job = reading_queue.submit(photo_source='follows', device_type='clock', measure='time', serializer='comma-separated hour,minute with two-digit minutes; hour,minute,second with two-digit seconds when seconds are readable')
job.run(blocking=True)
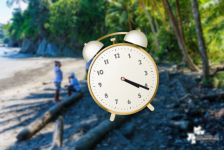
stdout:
4,21
